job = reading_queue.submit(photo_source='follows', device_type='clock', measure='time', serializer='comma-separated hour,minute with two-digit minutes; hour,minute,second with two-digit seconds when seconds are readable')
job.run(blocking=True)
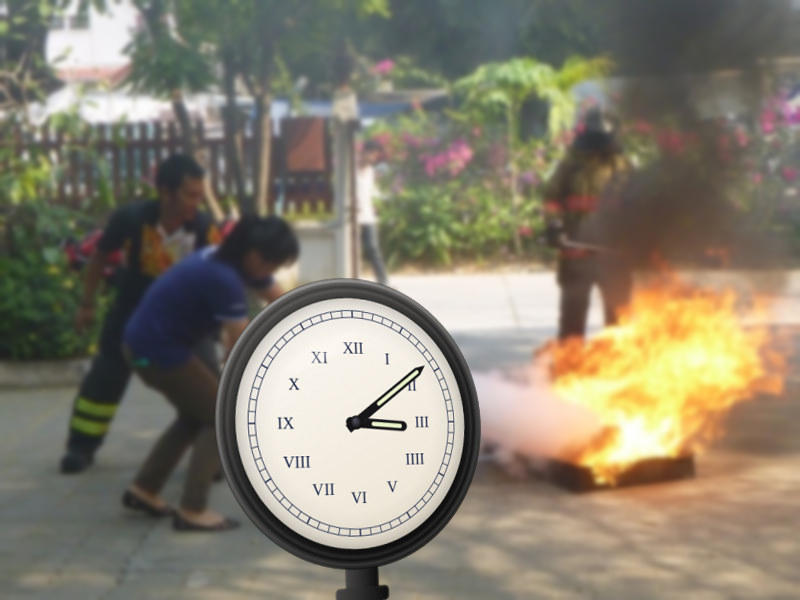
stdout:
3,09
